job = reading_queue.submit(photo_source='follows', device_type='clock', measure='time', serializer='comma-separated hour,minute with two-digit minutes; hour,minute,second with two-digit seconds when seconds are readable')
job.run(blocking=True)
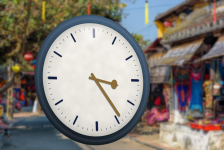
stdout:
3,24
